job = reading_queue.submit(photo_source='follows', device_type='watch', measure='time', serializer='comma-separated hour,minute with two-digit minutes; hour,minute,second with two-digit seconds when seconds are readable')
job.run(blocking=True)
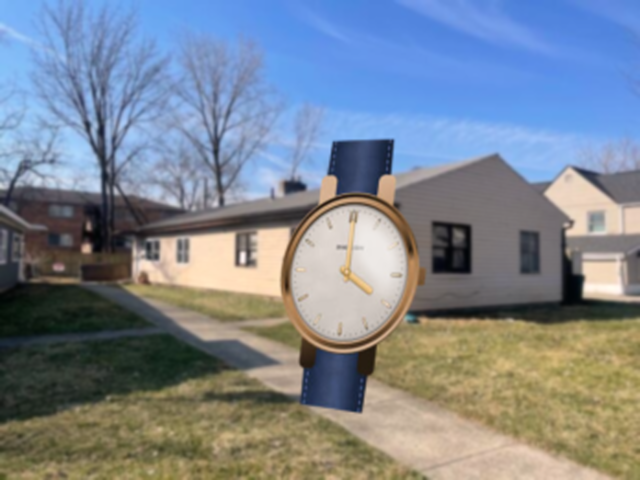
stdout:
4,00
